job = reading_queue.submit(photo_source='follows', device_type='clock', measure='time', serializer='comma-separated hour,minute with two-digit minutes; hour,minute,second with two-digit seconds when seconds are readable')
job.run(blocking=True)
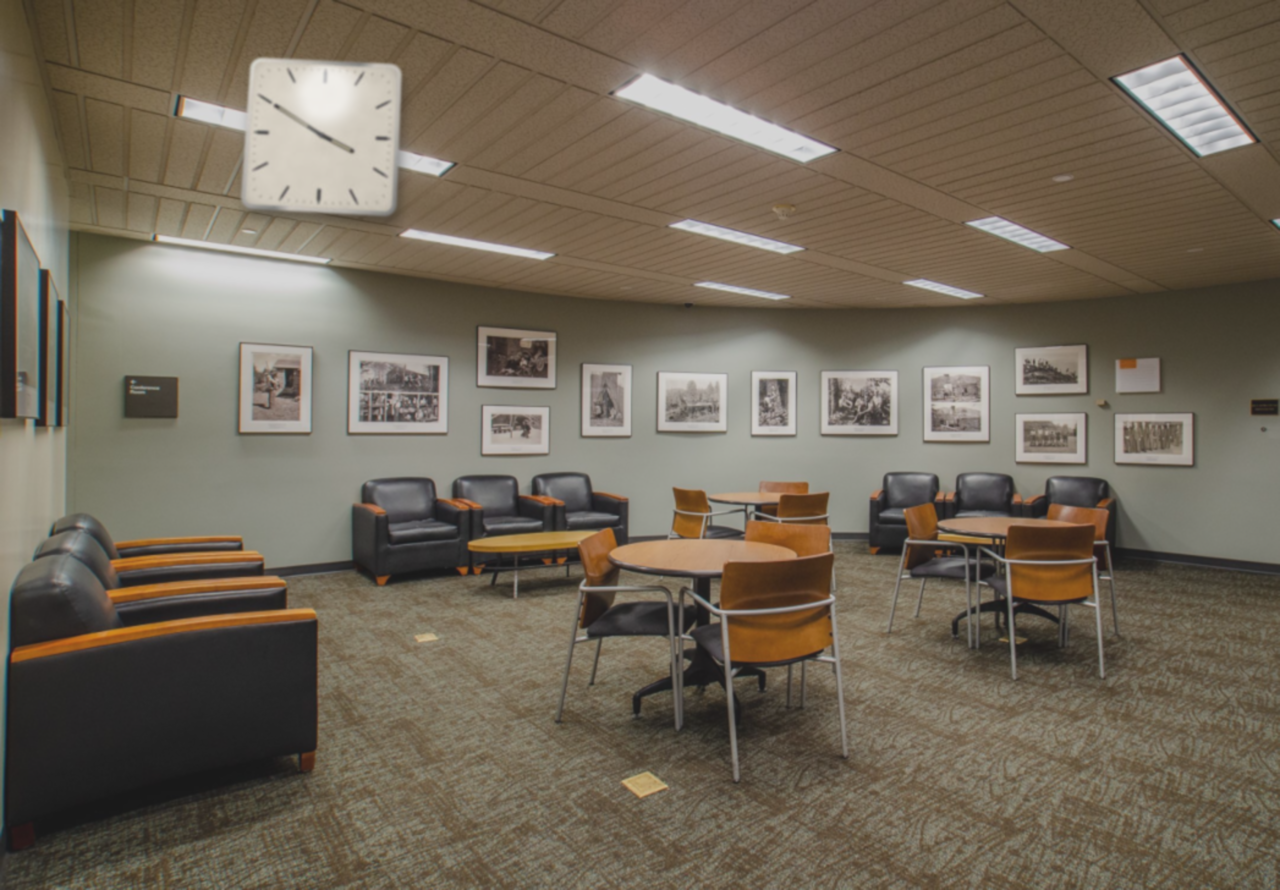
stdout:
3,50
